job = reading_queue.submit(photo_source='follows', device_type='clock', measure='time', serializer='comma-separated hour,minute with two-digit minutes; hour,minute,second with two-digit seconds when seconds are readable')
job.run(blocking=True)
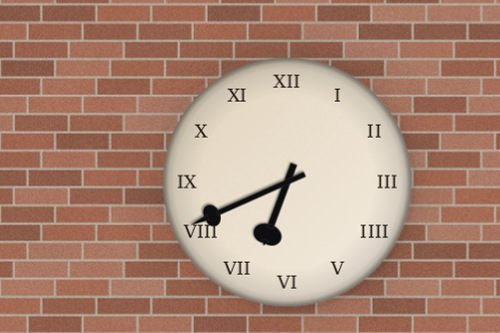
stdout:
6,41
